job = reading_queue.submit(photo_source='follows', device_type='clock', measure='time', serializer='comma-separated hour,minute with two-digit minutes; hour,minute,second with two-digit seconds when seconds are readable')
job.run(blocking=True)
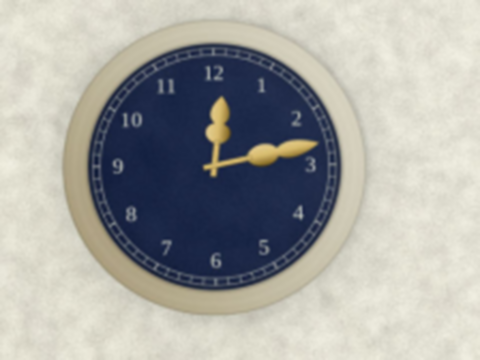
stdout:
12,13
